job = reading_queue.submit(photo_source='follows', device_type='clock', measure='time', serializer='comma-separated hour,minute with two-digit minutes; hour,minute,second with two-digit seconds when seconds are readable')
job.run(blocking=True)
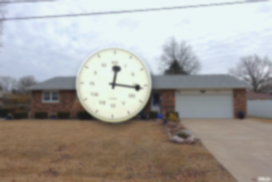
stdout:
12,16
